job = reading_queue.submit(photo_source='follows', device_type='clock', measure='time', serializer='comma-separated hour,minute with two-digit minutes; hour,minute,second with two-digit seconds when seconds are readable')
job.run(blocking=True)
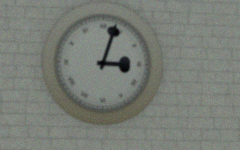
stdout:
3,03
